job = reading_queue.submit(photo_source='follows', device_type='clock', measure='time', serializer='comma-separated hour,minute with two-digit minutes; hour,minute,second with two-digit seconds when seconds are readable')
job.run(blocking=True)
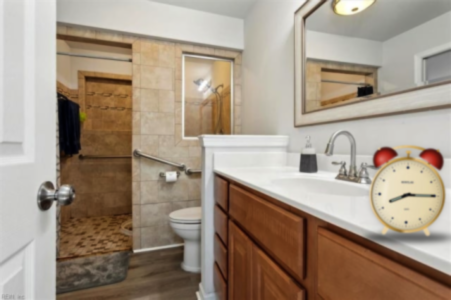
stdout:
8,15
